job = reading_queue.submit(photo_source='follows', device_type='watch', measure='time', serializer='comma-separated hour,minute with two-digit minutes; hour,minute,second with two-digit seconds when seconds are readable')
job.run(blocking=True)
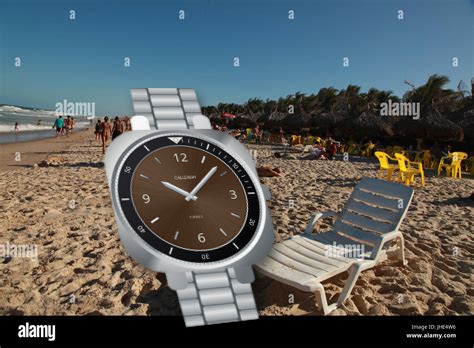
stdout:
10,08
